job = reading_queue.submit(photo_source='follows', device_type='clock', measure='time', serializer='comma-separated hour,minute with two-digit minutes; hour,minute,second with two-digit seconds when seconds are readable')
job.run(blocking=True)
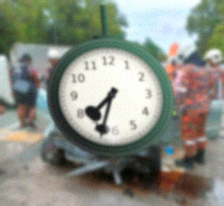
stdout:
7,33
